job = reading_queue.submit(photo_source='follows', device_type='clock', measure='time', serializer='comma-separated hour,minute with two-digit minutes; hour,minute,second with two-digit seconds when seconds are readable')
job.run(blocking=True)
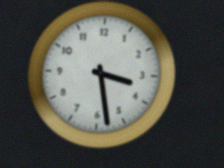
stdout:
3,28
